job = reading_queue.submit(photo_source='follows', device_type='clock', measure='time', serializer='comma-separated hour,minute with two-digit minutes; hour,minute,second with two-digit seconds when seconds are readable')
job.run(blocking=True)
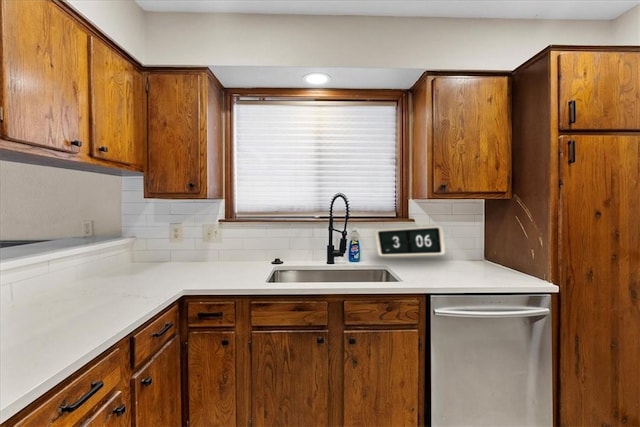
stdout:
3,06
